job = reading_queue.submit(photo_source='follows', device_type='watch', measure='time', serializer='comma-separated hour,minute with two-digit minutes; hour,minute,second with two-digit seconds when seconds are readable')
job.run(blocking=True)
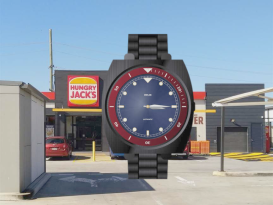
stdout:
3,15
